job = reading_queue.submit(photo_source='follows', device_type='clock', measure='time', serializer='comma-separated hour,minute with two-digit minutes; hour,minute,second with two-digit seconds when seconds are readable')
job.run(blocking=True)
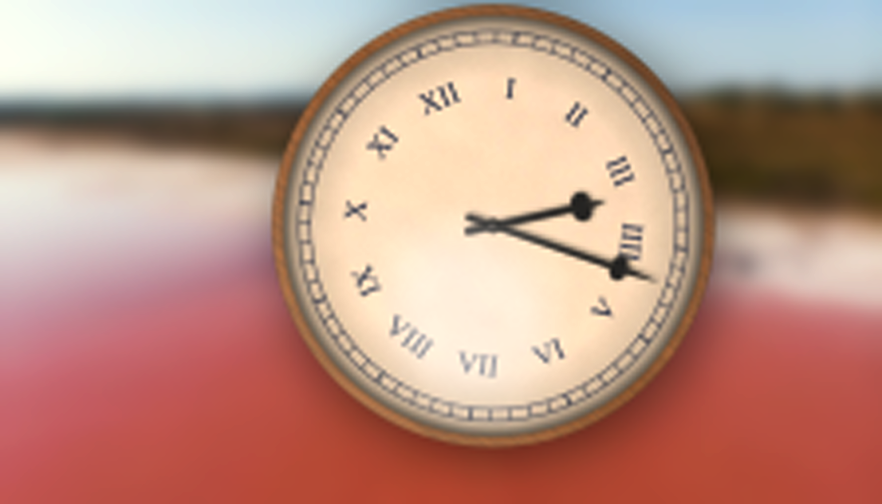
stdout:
3,22
